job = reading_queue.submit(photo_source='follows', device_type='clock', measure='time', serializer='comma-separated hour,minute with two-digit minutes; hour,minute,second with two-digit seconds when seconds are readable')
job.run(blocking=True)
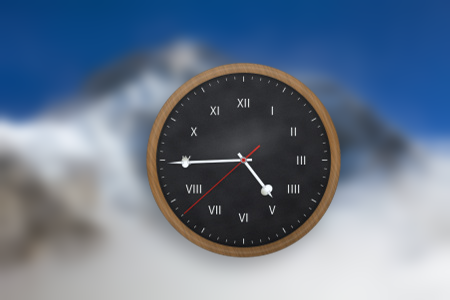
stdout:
4,44,38
